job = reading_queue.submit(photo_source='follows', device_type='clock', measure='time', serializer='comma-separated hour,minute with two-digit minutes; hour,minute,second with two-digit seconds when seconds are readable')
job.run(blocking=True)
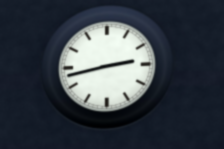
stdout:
2,43
